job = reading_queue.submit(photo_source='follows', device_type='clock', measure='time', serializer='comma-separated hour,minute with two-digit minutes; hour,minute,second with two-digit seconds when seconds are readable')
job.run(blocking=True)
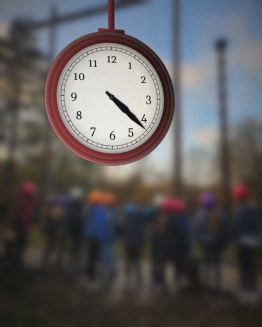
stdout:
4,22
